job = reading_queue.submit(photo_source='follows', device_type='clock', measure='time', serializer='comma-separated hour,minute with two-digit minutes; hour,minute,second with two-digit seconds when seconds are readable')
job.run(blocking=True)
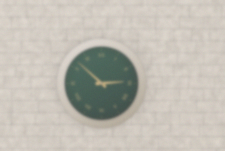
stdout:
2,52
